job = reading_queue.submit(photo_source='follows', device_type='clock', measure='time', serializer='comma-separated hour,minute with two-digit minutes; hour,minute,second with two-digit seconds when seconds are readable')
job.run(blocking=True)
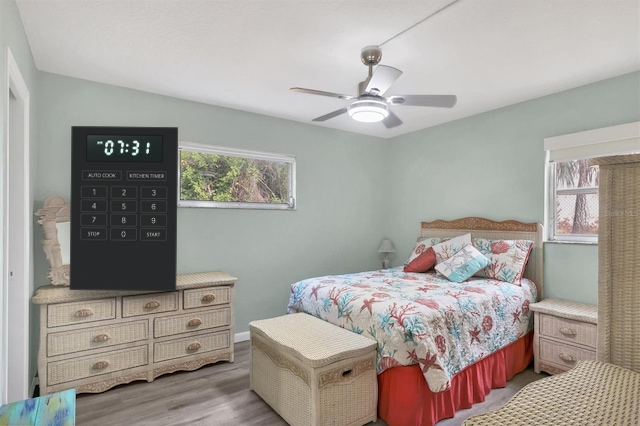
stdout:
7,31
